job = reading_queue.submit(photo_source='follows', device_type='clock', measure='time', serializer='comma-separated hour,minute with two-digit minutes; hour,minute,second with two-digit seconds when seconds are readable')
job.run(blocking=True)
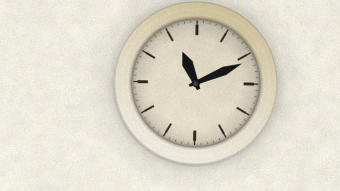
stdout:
11,11
